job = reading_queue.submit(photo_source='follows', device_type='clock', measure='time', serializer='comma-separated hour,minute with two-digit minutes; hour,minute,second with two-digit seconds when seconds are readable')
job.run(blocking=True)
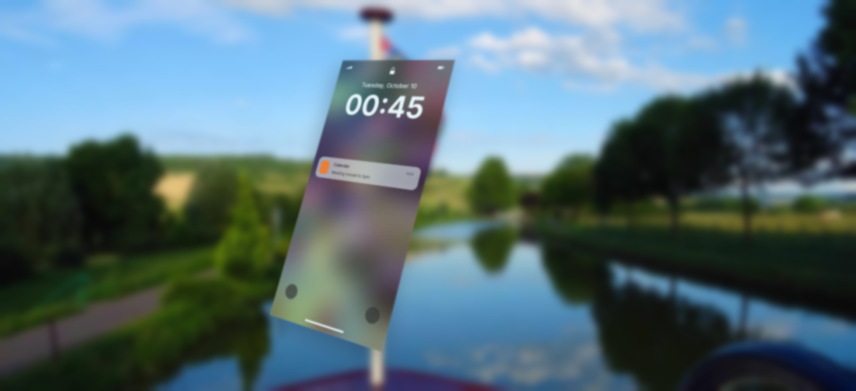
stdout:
0,45
